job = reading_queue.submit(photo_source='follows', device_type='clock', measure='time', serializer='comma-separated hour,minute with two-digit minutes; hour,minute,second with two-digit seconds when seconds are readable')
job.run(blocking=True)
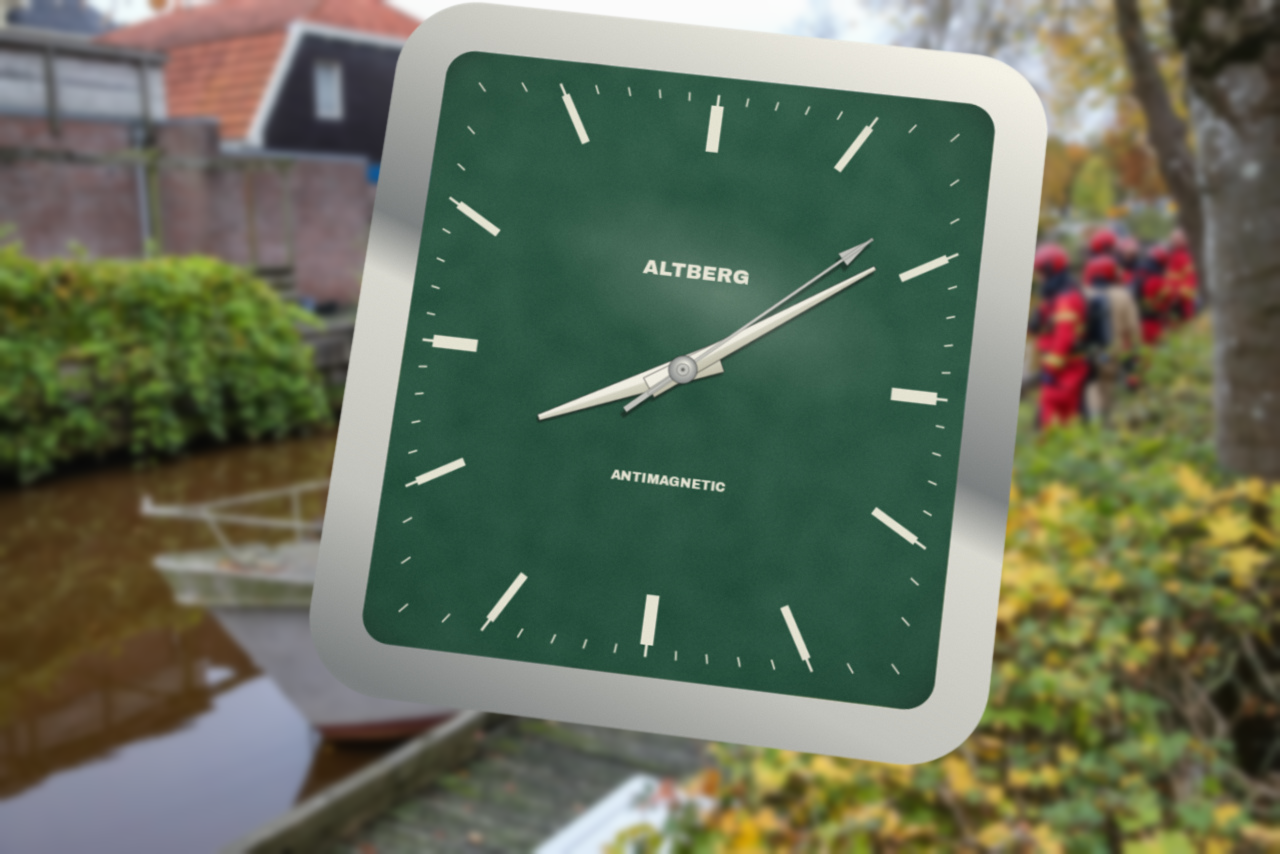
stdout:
8,09,08
